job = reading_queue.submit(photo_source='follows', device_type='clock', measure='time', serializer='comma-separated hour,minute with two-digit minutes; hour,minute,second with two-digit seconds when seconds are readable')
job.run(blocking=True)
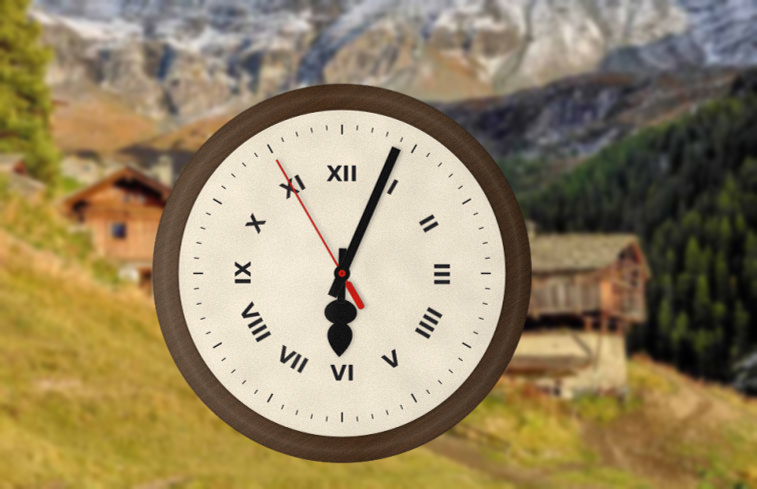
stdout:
6,03,55
